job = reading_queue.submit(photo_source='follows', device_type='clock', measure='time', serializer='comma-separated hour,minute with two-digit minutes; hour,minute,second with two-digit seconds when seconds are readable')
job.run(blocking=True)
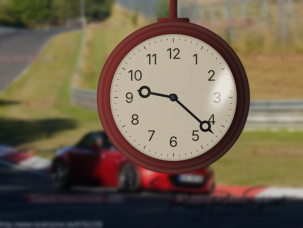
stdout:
9,22
